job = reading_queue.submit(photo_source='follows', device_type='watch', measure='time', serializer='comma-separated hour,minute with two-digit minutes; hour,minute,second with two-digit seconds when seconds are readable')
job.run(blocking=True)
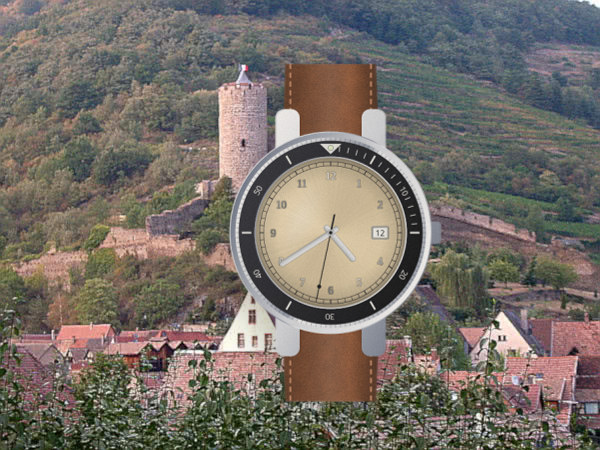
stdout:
4,39,32
